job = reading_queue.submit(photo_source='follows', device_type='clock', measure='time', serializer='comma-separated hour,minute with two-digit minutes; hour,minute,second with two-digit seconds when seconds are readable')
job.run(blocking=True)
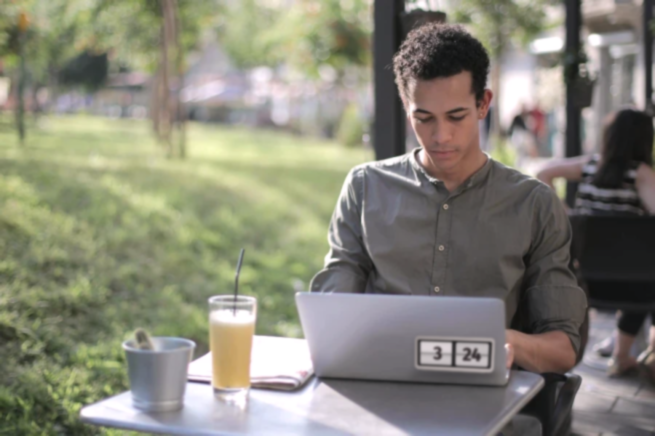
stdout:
3,24
